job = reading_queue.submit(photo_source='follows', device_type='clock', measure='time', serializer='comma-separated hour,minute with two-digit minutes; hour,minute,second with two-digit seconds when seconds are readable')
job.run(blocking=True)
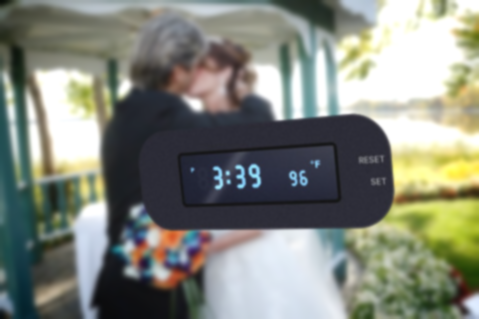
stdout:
3,39
